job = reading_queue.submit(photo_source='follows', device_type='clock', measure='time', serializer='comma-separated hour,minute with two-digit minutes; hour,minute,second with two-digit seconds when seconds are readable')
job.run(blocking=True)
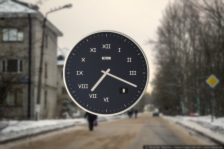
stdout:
7,19
